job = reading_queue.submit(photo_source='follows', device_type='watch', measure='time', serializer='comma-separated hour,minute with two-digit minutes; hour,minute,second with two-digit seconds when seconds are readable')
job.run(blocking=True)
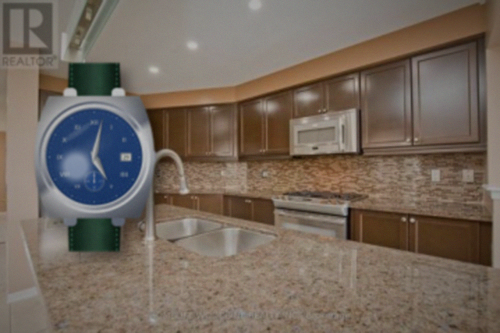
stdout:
5,02
